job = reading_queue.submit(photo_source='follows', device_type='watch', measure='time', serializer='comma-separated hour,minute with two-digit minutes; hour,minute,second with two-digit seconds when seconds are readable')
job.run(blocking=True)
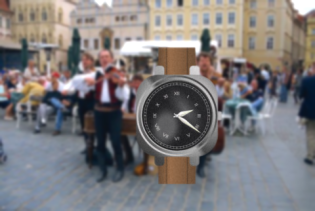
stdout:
2,21
